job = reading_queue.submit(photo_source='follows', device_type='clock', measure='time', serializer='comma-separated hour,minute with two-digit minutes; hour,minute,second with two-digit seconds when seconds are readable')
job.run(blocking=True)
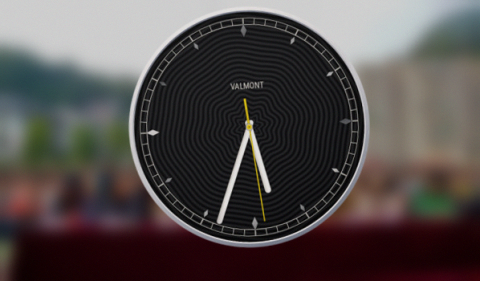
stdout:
5,33,29
